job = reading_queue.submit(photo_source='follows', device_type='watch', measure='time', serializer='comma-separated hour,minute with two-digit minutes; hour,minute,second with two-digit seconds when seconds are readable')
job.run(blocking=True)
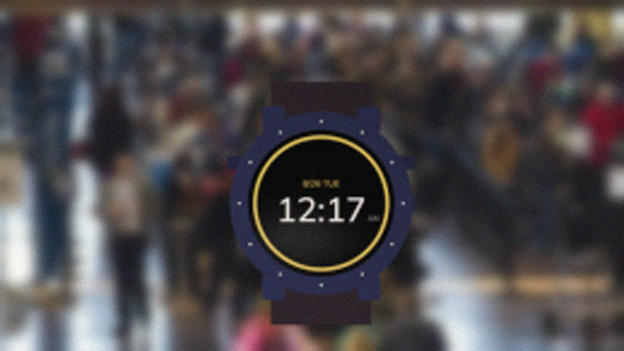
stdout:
12,17
